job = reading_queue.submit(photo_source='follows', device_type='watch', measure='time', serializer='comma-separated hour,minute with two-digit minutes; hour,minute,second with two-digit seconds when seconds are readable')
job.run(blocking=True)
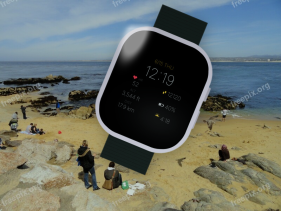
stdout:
12,19
